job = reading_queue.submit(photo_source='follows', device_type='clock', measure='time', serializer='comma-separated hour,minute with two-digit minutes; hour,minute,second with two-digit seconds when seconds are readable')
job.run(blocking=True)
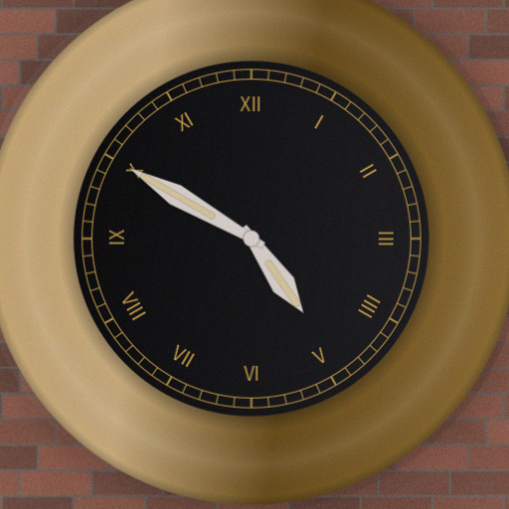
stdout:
4,50
